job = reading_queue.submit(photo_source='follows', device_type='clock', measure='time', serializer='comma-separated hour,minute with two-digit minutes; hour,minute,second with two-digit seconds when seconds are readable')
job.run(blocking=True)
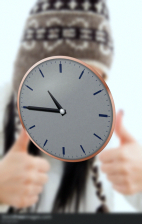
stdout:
10,45
